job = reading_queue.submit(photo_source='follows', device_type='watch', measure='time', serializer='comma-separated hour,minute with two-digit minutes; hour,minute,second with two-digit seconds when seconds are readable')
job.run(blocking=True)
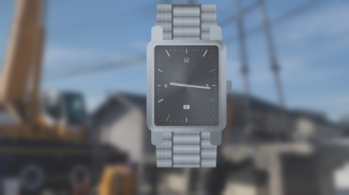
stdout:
9,16
